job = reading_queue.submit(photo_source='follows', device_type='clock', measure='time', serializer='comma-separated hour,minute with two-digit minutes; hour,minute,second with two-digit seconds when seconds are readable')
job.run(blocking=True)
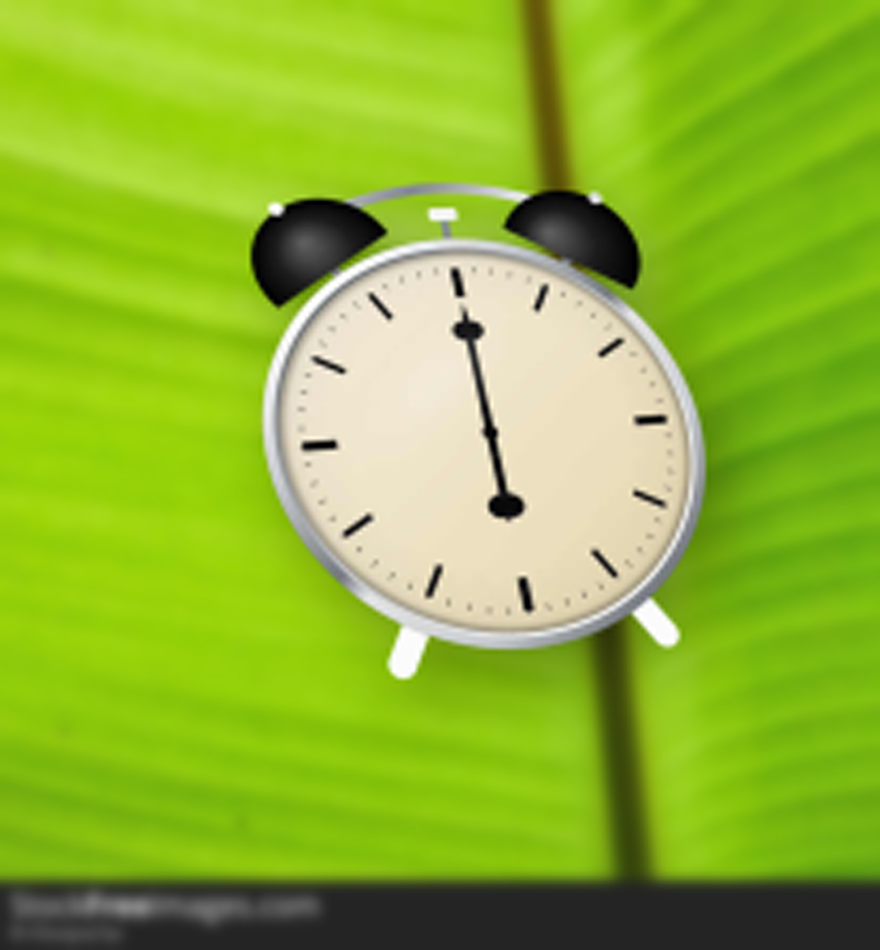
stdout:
6,00
